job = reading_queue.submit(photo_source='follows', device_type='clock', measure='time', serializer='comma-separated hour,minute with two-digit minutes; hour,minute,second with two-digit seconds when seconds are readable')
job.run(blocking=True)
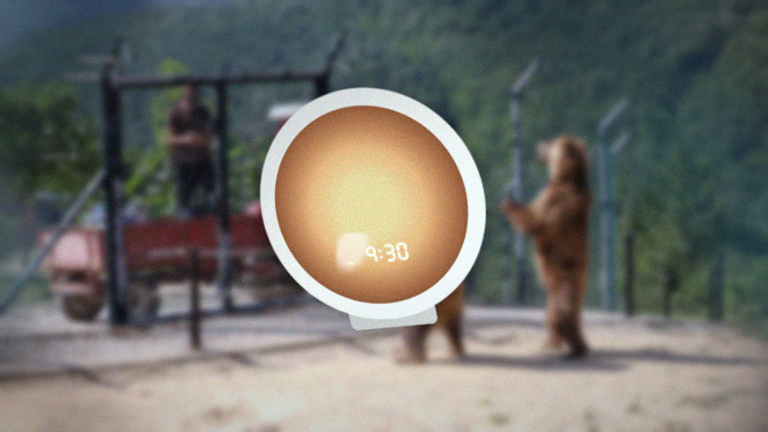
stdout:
9,30
